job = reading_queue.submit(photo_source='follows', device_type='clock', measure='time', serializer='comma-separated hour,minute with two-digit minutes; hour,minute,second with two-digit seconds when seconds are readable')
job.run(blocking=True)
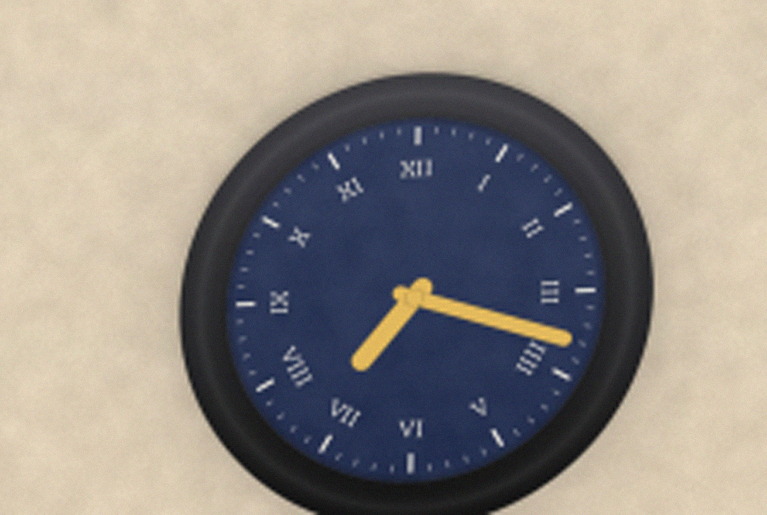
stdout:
7,18
